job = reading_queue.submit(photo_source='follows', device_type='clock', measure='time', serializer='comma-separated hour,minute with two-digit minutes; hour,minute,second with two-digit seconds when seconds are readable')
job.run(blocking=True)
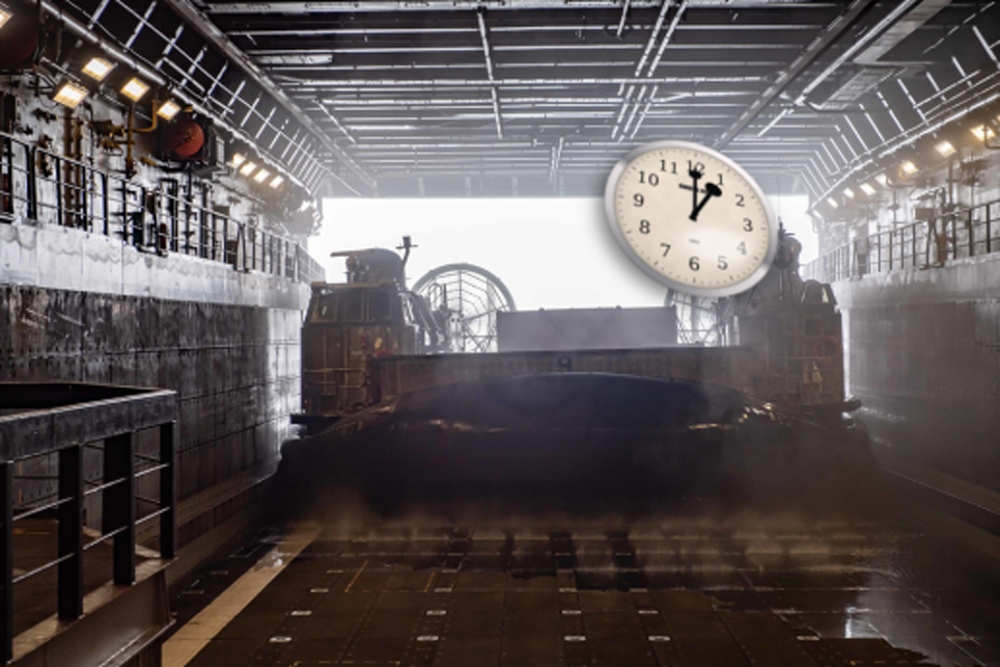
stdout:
1,00
